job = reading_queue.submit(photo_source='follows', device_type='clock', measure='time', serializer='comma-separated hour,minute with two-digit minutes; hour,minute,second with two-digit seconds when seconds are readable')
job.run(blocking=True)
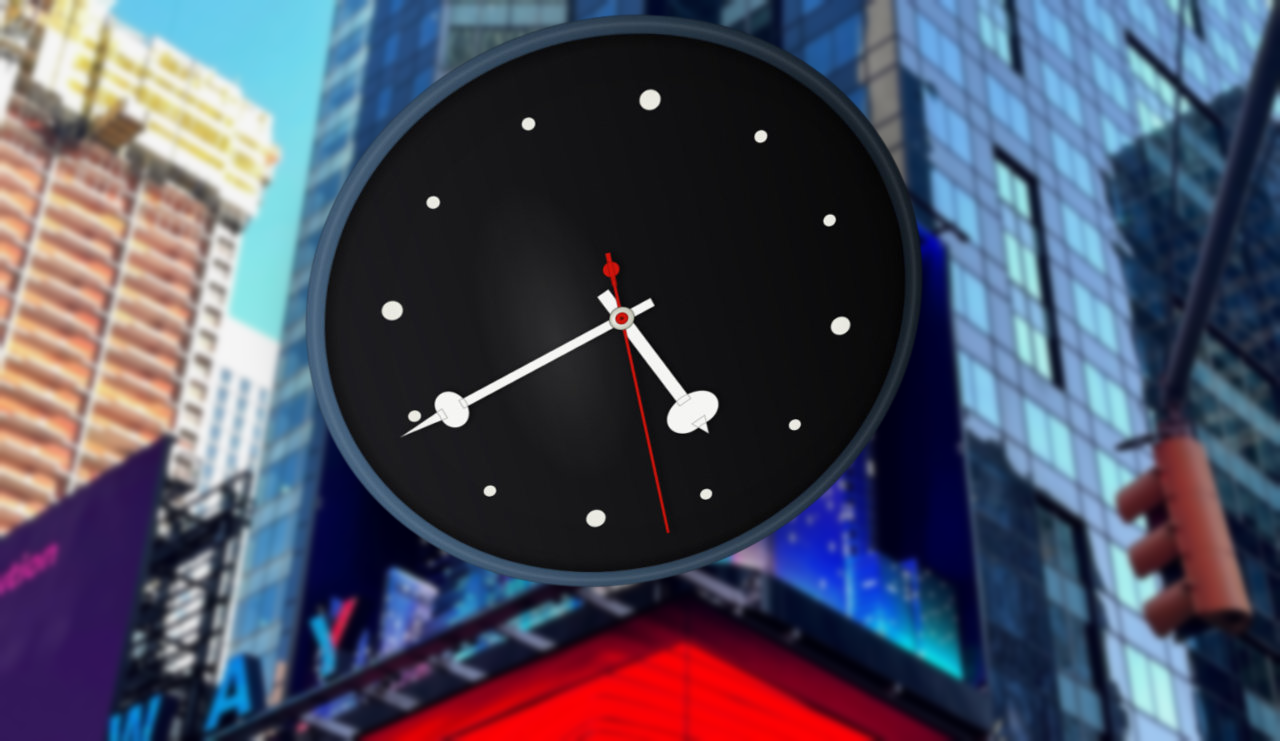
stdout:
4,39,27
